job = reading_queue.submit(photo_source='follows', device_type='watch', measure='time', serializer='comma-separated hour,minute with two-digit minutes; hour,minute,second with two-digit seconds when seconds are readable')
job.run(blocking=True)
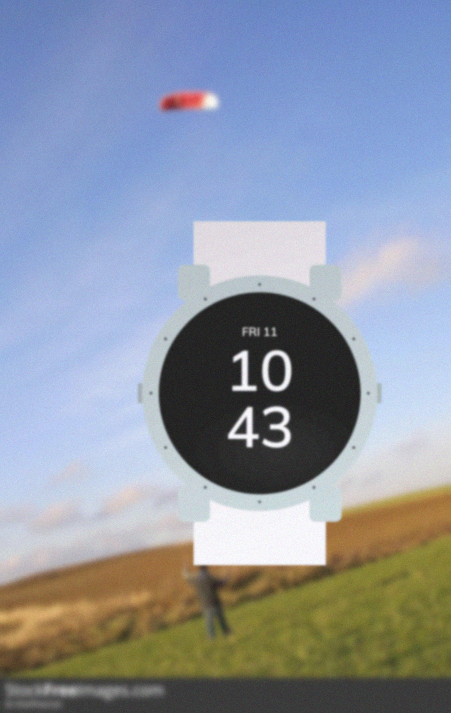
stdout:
10,43
